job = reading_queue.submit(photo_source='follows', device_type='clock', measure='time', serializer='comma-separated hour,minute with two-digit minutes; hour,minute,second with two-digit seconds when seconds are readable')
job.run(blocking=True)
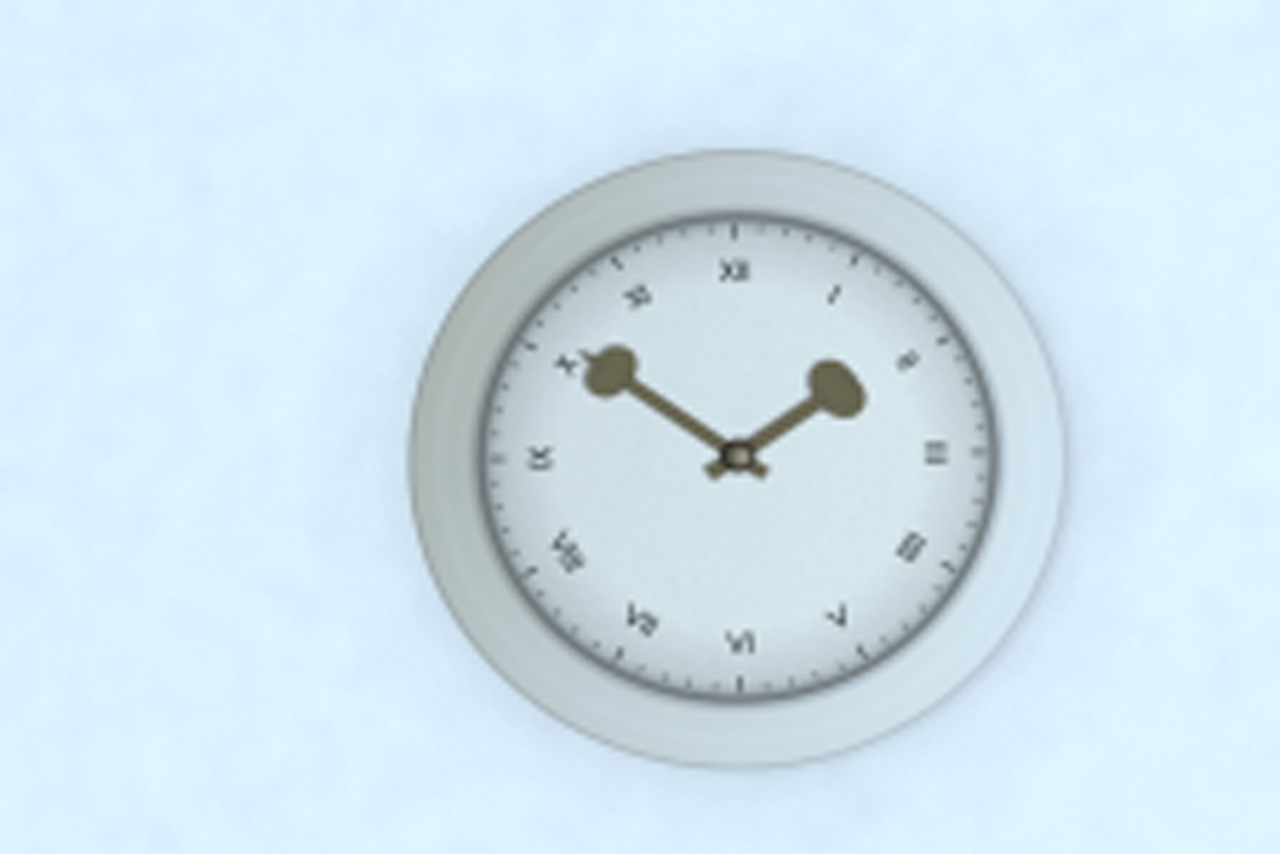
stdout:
1,51
